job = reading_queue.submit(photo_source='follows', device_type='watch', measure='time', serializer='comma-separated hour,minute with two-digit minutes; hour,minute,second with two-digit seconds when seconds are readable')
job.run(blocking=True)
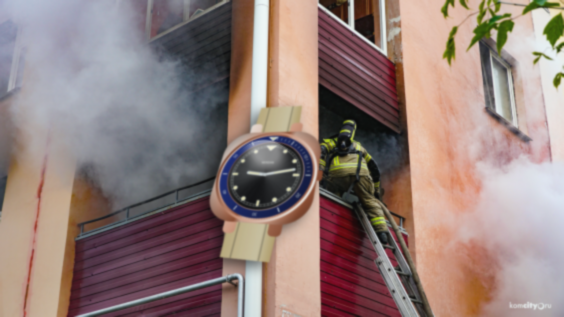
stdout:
9,13
